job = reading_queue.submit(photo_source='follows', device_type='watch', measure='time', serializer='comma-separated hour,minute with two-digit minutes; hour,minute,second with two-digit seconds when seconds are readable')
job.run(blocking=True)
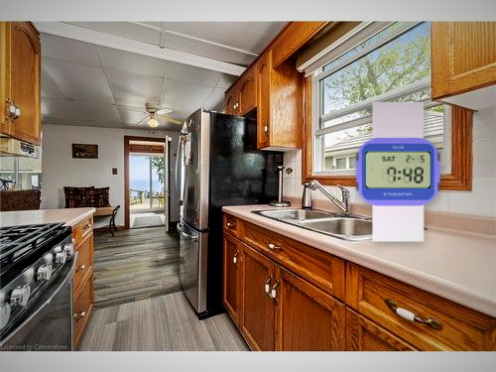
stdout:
7,48
